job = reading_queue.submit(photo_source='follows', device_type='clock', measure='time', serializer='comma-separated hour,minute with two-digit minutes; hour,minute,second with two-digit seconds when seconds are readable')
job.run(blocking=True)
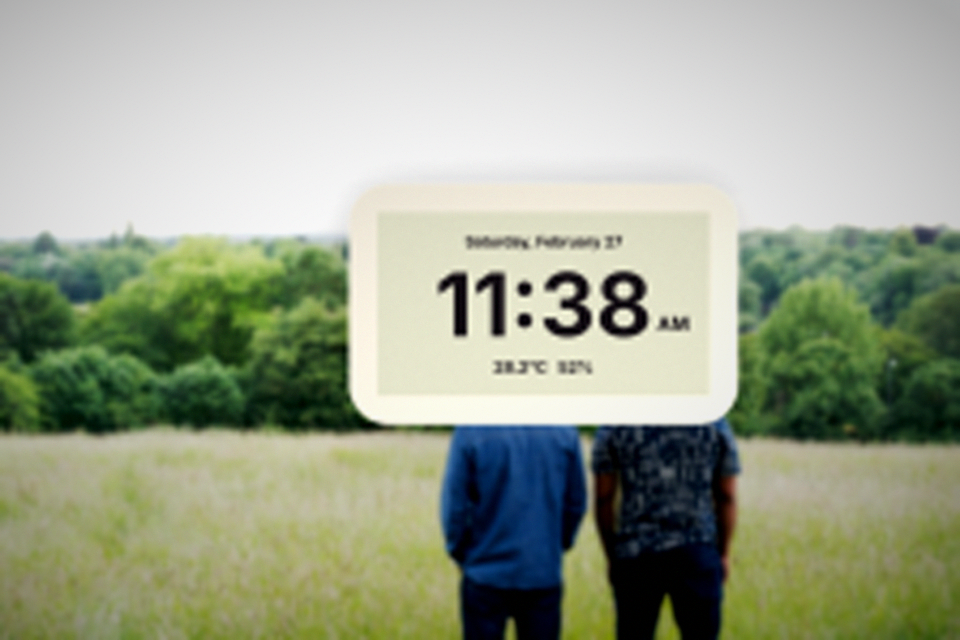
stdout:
11,38
